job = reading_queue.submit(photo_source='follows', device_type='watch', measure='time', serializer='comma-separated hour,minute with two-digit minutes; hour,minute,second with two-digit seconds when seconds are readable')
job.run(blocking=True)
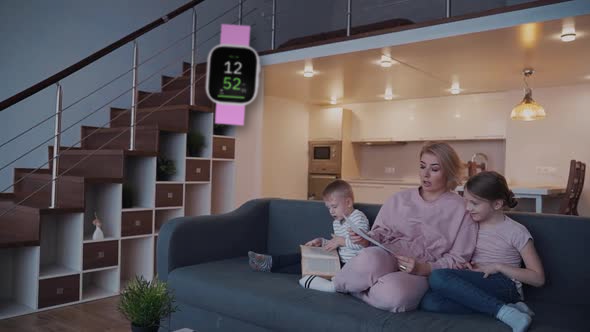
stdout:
12,52
